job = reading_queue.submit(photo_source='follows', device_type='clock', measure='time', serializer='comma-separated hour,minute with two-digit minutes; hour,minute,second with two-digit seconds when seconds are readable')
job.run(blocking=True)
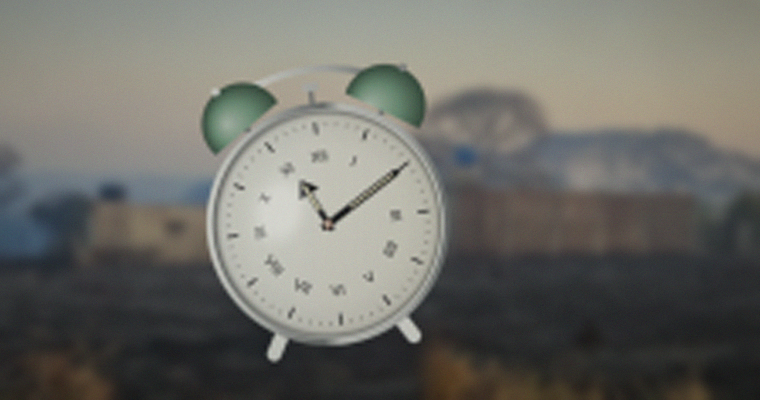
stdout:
11,10
